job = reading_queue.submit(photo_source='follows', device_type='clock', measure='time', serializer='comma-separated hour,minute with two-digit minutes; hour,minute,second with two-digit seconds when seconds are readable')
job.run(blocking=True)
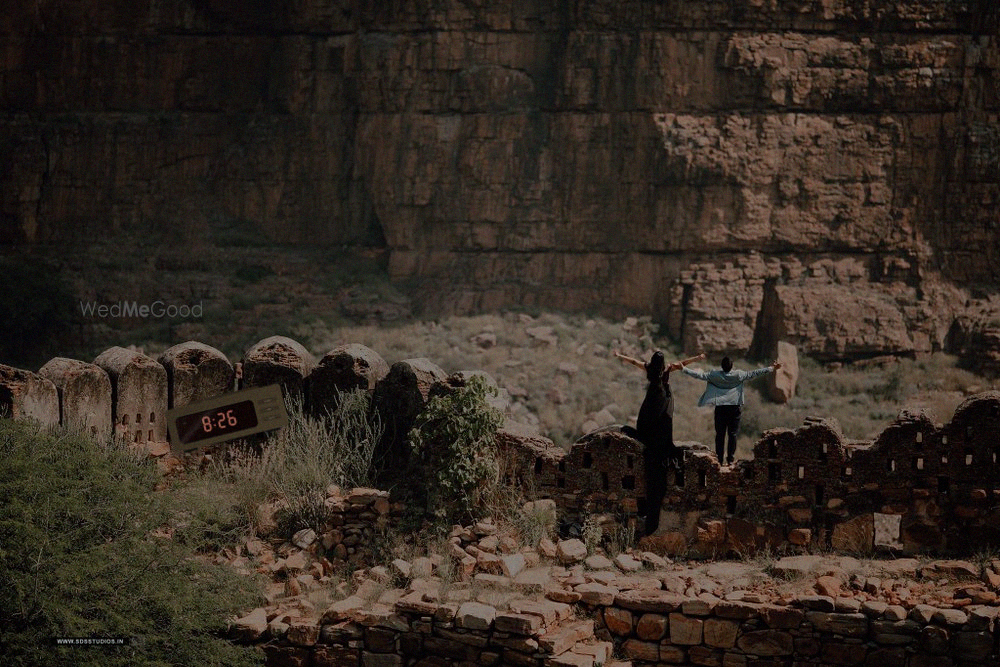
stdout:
8,26
